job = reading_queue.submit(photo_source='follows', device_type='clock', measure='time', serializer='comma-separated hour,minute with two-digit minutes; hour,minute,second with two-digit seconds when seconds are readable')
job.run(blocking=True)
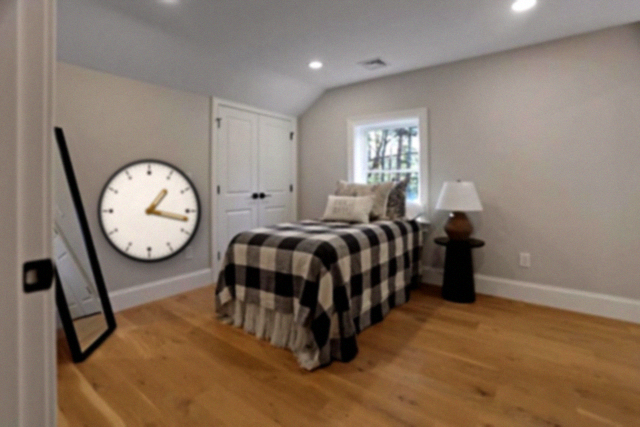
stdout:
1,17
